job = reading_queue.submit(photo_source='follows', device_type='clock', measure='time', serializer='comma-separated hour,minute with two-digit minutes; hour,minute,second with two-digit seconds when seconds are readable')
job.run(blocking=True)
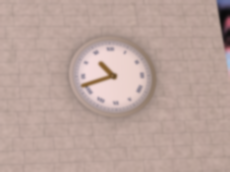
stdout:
10,42
